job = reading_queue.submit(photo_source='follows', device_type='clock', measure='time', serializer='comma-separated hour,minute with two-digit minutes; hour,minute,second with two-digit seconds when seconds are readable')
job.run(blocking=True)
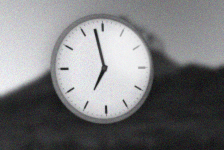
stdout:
6,58
